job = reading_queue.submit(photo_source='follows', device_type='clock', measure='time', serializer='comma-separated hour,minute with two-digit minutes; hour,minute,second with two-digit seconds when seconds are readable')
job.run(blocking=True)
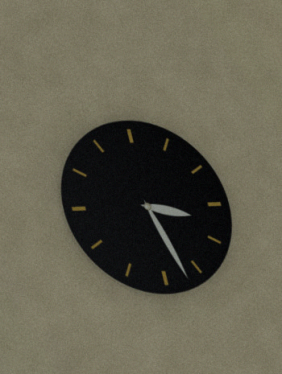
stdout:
3,27
